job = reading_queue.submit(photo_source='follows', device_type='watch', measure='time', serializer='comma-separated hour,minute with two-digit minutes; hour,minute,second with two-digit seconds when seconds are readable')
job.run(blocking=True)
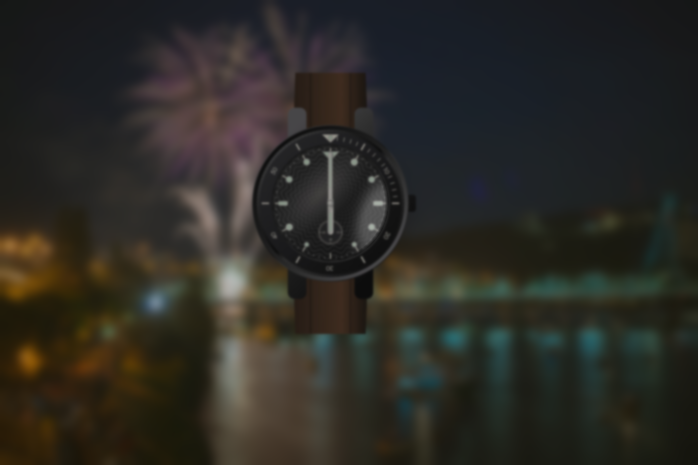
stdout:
6,00
